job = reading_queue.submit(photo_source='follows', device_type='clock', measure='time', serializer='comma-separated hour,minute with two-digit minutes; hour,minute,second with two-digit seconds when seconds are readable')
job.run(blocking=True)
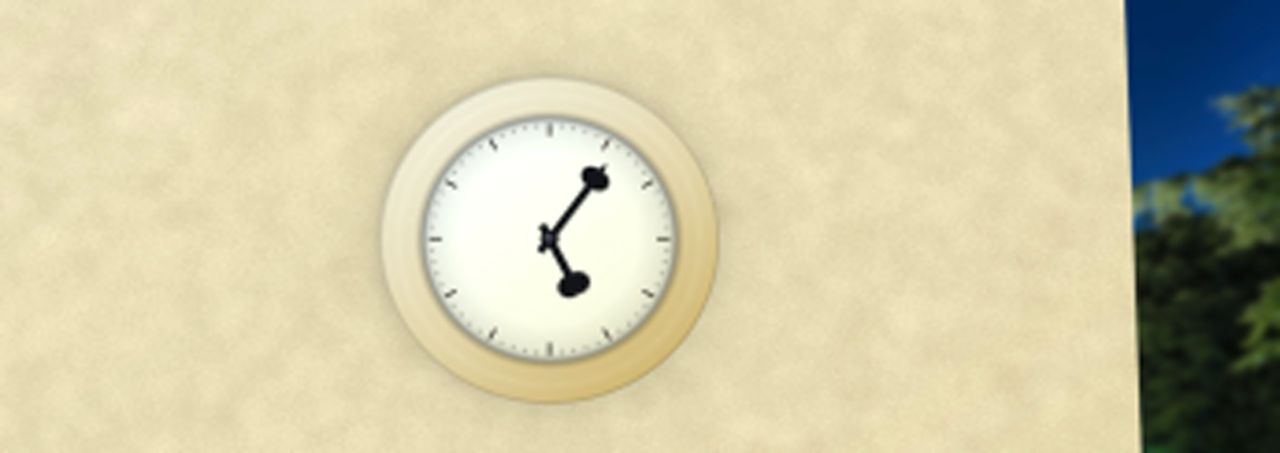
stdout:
5,06
